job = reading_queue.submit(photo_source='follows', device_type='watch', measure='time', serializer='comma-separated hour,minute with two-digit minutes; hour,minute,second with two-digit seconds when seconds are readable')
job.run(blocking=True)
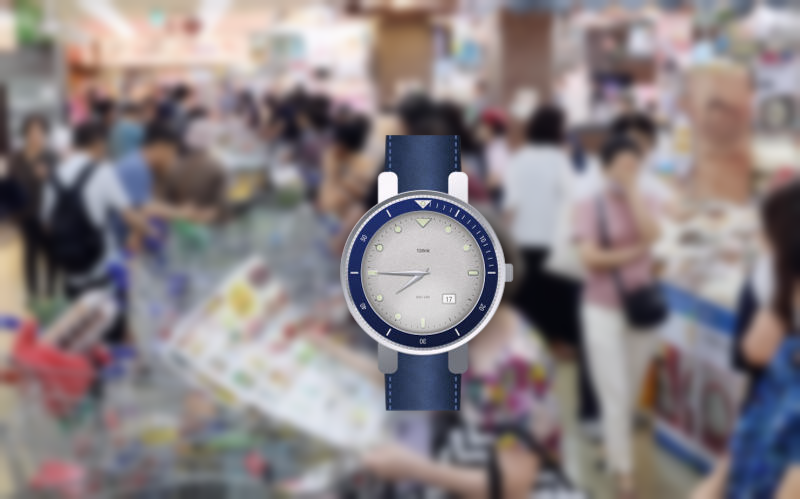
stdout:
7,45
